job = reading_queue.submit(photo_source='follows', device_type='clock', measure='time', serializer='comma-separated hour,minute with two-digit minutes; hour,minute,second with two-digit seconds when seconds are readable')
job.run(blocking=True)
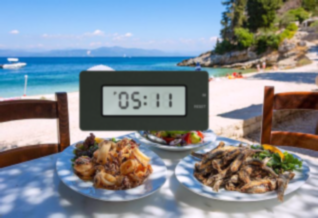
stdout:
5,11
